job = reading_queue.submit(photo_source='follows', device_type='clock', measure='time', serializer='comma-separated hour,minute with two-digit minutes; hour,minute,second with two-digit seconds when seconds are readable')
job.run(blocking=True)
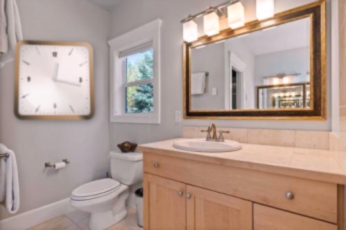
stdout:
12,17
